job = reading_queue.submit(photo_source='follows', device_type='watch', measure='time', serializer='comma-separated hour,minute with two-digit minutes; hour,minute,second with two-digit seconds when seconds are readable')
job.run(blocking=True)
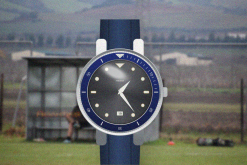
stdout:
1,24
